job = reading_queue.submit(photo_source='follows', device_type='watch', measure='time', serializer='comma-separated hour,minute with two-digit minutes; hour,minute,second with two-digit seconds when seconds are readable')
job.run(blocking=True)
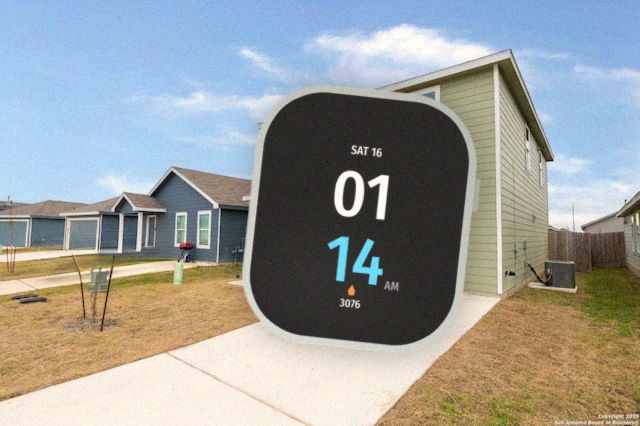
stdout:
1,14
